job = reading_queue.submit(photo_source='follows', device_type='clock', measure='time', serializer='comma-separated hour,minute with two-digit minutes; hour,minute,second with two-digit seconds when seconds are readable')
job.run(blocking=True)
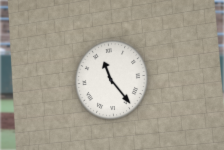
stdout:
11,24
